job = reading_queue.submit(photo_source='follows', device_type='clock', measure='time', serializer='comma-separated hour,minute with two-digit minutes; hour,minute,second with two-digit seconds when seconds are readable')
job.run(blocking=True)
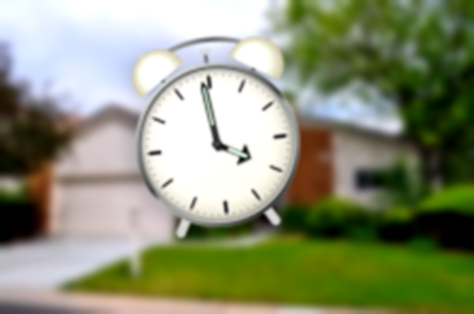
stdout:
3,59
